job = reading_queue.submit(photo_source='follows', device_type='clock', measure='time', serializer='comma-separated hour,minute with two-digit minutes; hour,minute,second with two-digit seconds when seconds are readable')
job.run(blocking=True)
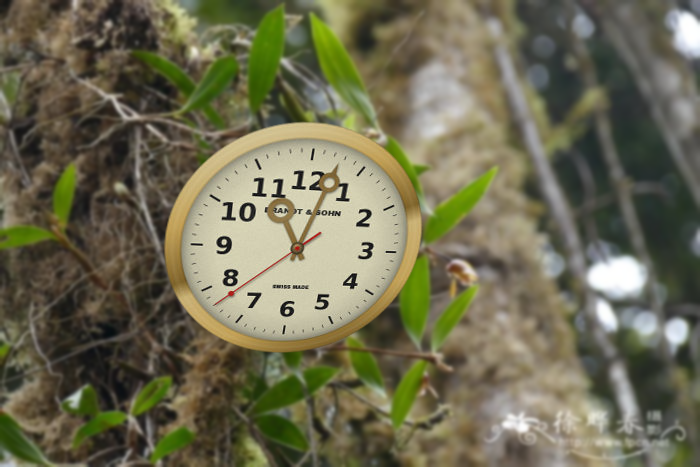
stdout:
11,02,38
